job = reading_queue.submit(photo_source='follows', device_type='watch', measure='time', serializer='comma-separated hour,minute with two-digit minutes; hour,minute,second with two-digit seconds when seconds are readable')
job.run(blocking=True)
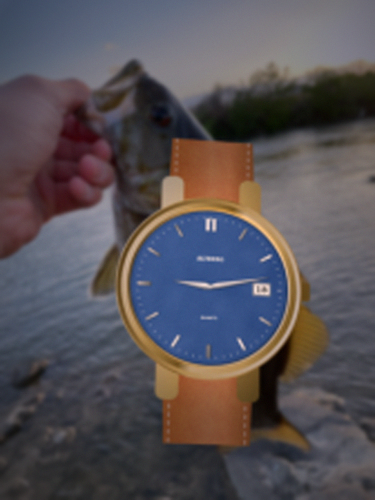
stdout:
9,13
